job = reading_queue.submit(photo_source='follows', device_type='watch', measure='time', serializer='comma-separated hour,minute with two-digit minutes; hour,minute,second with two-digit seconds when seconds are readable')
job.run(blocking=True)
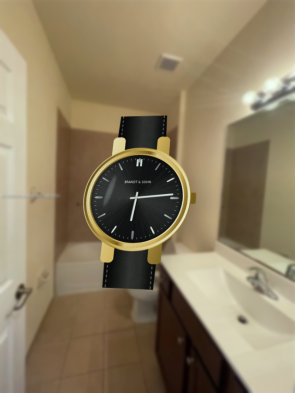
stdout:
6,14
